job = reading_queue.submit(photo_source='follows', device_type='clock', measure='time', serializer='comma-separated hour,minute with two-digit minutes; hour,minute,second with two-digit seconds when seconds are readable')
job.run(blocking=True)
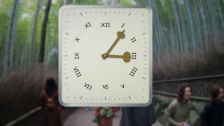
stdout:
3,06
